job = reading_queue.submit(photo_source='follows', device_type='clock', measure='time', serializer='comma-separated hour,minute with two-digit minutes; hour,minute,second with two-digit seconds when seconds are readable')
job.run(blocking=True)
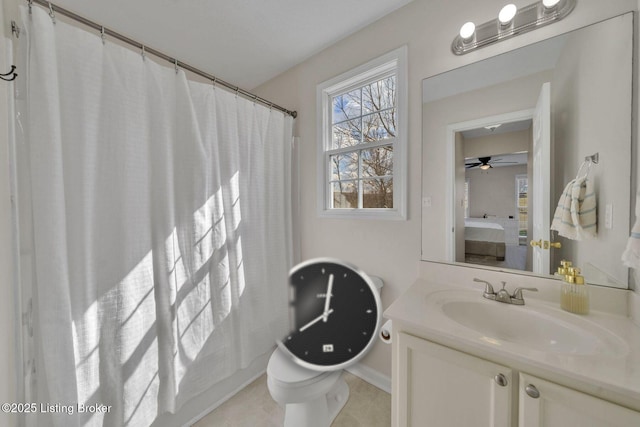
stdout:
8,02
